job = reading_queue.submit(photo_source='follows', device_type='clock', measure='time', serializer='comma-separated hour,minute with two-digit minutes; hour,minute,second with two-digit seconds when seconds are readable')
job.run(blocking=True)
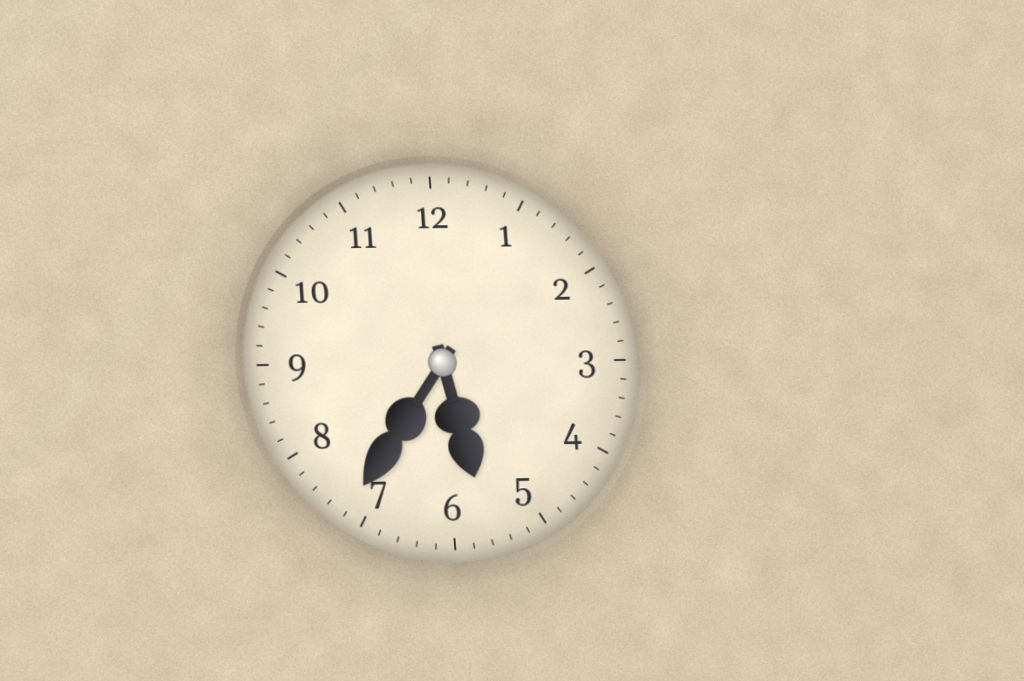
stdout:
5,36
